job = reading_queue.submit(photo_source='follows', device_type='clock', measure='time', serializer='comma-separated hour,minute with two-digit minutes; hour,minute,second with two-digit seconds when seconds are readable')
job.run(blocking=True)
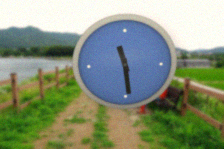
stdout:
11,29
